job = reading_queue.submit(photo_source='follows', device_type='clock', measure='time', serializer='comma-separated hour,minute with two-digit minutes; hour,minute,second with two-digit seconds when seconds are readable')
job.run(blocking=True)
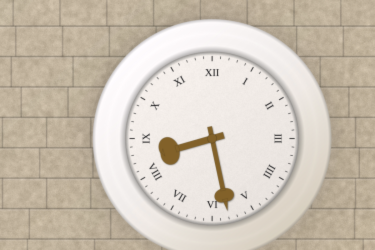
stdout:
8,28
